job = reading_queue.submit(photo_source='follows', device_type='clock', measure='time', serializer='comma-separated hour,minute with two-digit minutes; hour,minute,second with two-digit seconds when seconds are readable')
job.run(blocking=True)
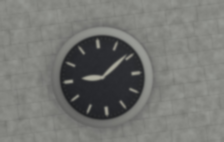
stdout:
9,09
